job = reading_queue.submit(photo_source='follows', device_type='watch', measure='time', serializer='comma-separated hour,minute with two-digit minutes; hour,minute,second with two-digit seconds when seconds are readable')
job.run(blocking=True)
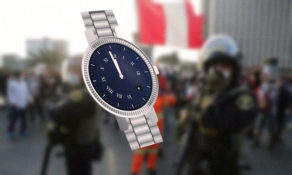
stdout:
11,59
